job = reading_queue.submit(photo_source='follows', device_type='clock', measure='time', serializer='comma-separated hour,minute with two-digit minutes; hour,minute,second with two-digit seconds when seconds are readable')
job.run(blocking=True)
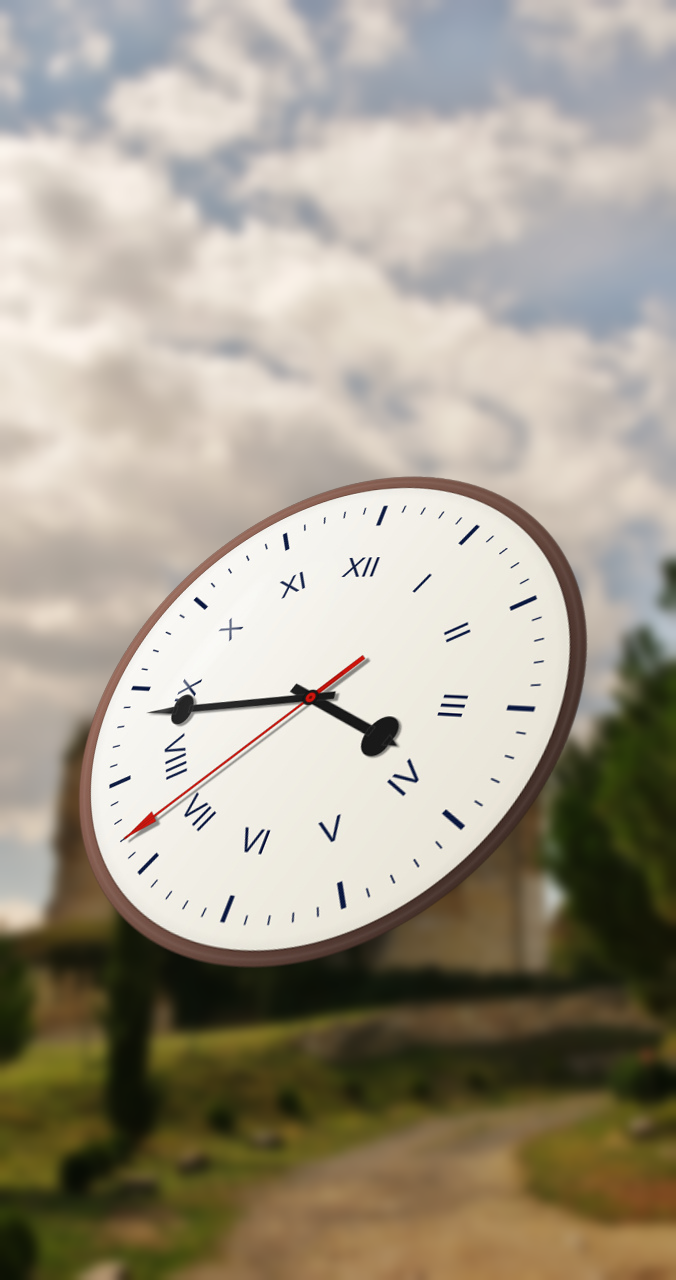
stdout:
3,43,37
